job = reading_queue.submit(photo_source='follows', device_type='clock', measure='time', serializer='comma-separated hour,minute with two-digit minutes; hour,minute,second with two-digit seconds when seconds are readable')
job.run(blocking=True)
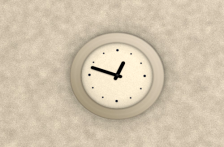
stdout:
12,48
